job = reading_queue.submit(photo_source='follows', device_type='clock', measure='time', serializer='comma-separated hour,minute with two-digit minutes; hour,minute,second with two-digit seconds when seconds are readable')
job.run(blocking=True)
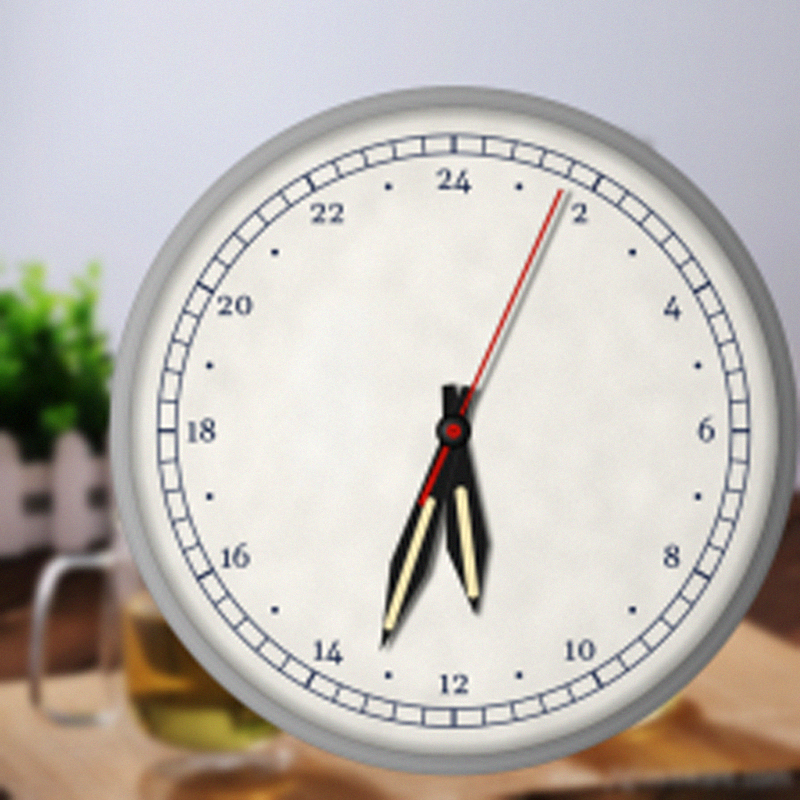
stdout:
11,33,04
